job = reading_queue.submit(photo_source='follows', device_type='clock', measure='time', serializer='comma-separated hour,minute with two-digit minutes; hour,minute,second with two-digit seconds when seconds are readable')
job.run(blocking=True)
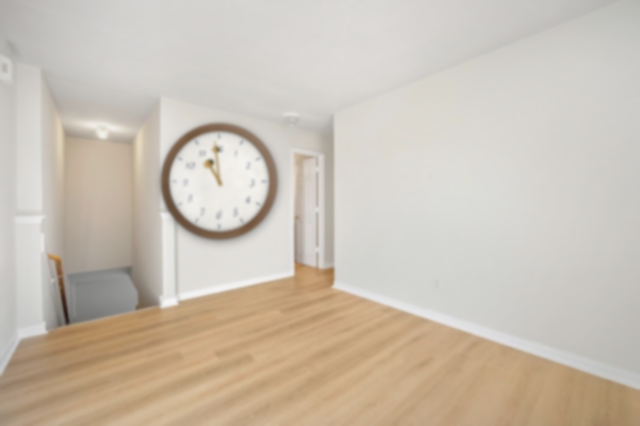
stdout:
10,59
